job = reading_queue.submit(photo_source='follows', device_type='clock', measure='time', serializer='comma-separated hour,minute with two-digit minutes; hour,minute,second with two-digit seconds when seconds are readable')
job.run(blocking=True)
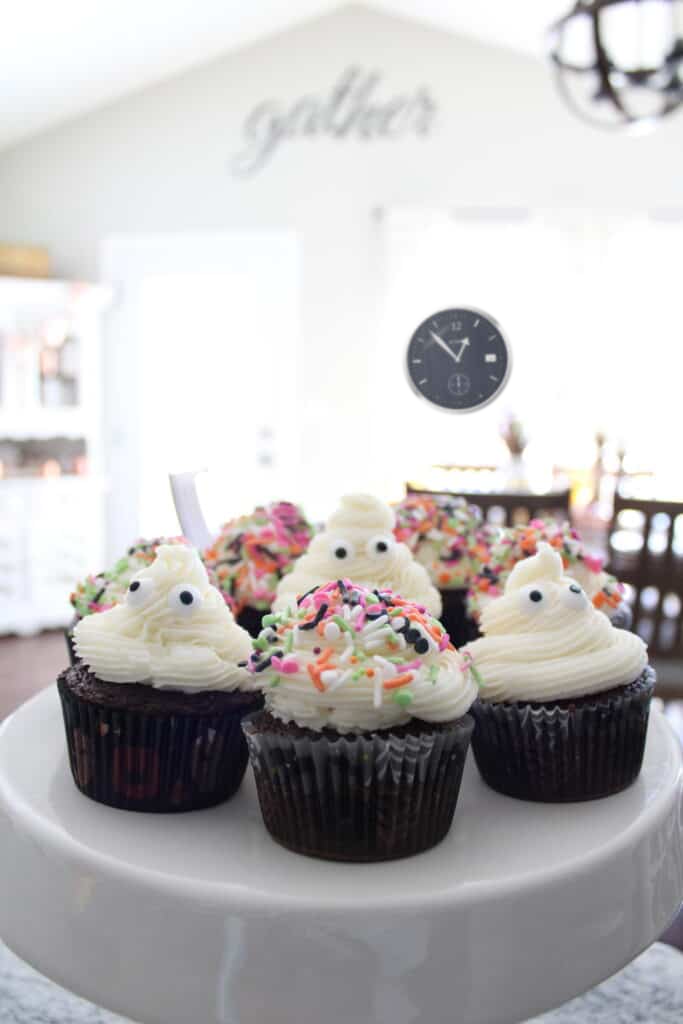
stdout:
12,53
